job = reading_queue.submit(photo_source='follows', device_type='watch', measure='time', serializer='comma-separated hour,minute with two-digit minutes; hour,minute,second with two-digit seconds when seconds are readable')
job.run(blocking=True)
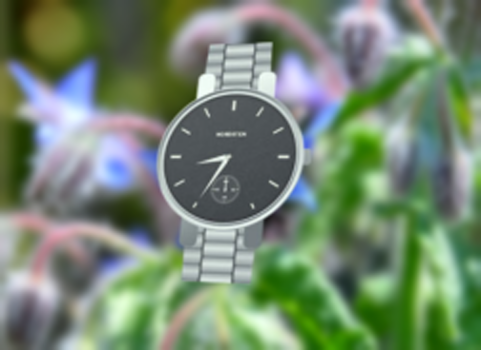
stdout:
8,35
